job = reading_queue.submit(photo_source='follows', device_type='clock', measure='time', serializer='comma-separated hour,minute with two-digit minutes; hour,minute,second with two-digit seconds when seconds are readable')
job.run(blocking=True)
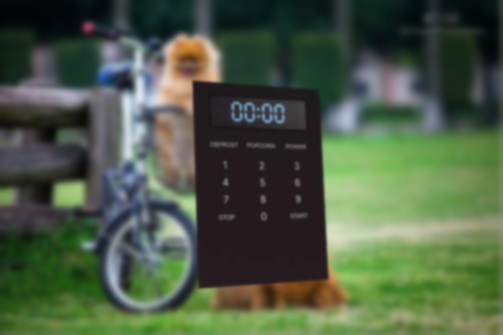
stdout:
0,00
